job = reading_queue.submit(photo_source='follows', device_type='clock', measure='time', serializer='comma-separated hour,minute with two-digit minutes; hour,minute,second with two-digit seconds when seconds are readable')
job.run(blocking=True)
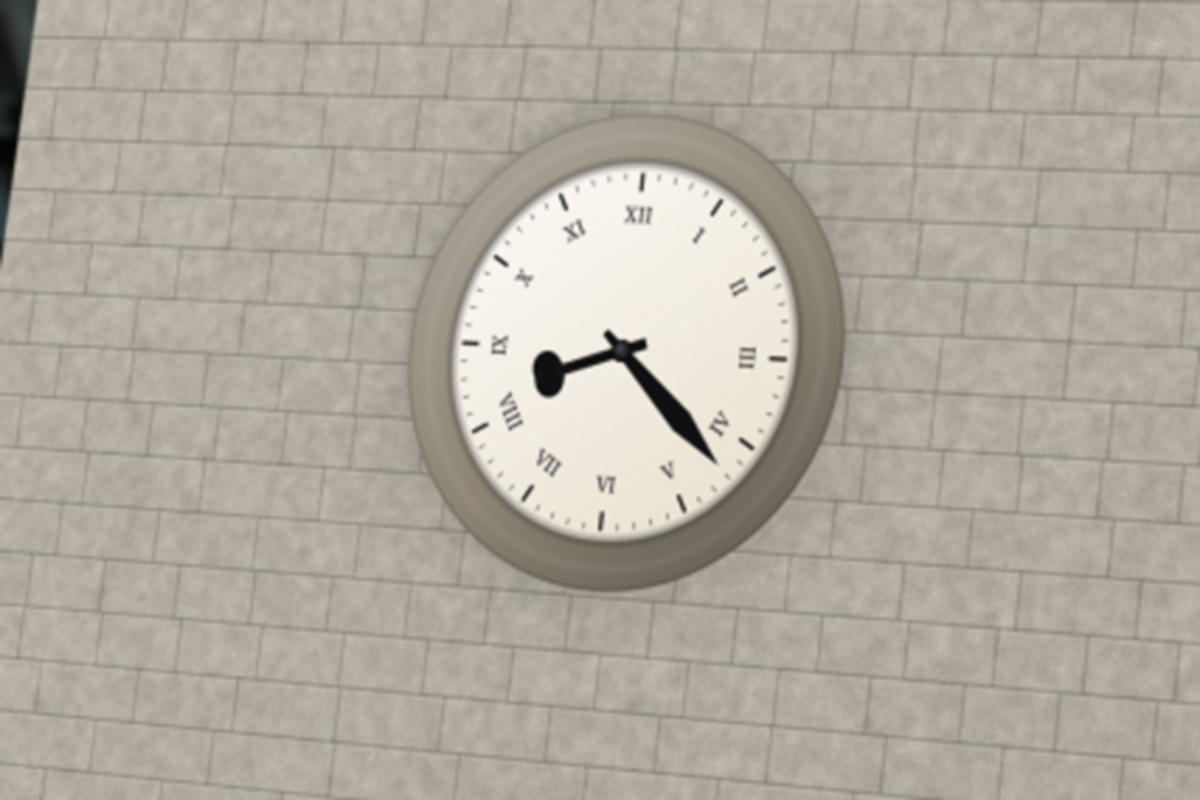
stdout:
8,22
